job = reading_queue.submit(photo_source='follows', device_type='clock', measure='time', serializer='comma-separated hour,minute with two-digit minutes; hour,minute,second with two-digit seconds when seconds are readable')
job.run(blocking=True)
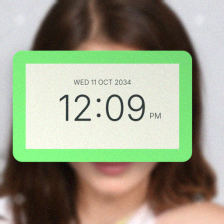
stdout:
12,09
